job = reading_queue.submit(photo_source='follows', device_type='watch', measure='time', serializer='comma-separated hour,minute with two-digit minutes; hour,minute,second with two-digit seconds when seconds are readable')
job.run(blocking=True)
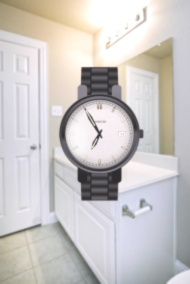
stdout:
6,55
